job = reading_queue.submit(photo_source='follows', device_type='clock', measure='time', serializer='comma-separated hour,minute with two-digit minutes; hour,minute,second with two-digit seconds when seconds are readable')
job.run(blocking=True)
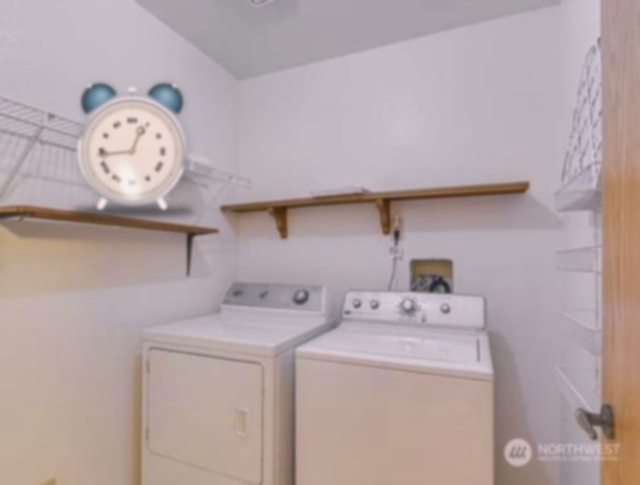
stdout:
12,44
